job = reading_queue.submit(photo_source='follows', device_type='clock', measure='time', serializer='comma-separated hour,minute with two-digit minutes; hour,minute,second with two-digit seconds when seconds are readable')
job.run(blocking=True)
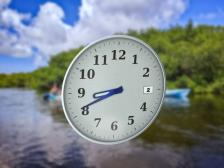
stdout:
8,41
